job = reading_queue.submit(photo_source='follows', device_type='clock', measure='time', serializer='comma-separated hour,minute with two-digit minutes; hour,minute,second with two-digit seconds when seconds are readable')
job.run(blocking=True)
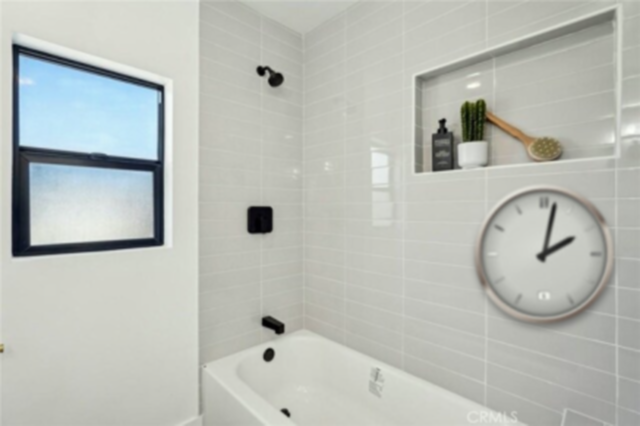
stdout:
2,02
